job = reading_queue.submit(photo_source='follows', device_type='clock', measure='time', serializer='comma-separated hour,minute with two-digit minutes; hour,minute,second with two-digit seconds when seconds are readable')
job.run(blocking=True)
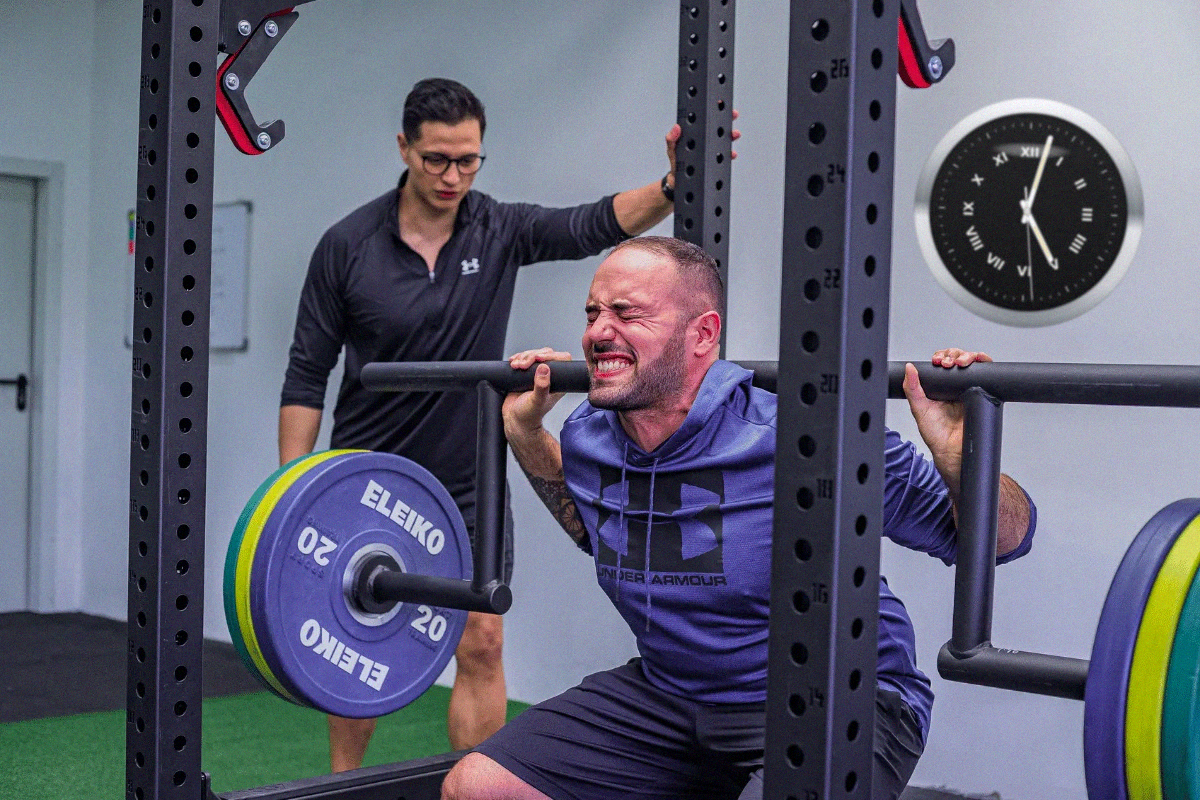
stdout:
5,02,29
